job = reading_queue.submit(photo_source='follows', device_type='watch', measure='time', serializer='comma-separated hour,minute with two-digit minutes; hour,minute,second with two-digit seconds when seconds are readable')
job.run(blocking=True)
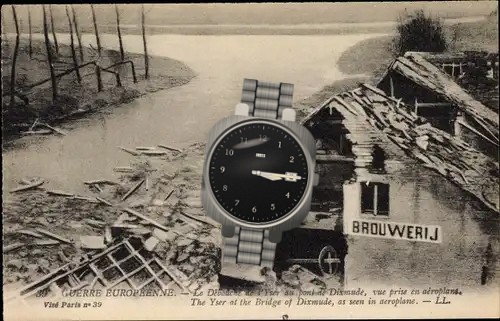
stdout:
3,15
